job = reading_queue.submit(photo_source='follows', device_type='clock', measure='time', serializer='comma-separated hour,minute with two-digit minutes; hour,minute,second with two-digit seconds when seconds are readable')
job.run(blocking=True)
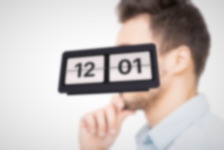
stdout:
12,01
